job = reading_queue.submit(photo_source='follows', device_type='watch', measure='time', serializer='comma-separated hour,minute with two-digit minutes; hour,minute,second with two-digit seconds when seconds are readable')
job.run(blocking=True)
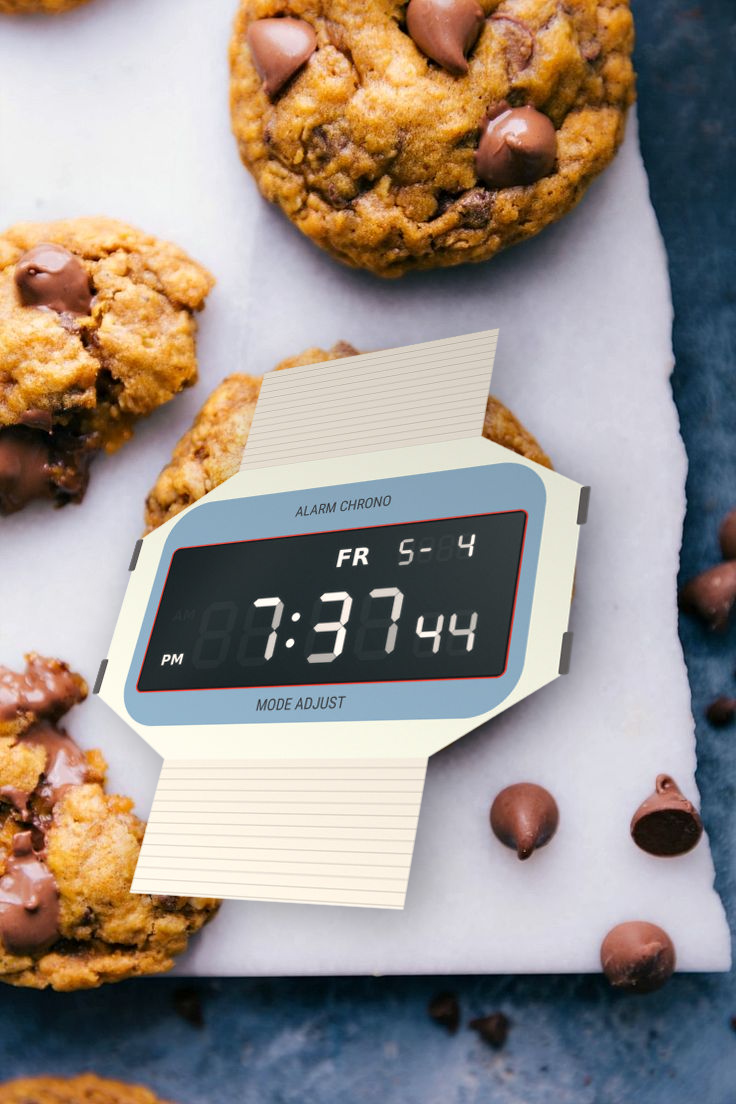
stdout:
7,37,44
